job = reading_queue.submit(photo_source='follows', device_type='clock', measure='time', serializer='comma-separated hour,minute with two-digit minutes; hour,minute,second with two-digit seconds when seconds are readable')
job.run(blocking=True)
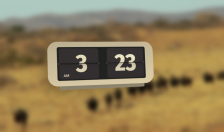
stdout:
3,23
